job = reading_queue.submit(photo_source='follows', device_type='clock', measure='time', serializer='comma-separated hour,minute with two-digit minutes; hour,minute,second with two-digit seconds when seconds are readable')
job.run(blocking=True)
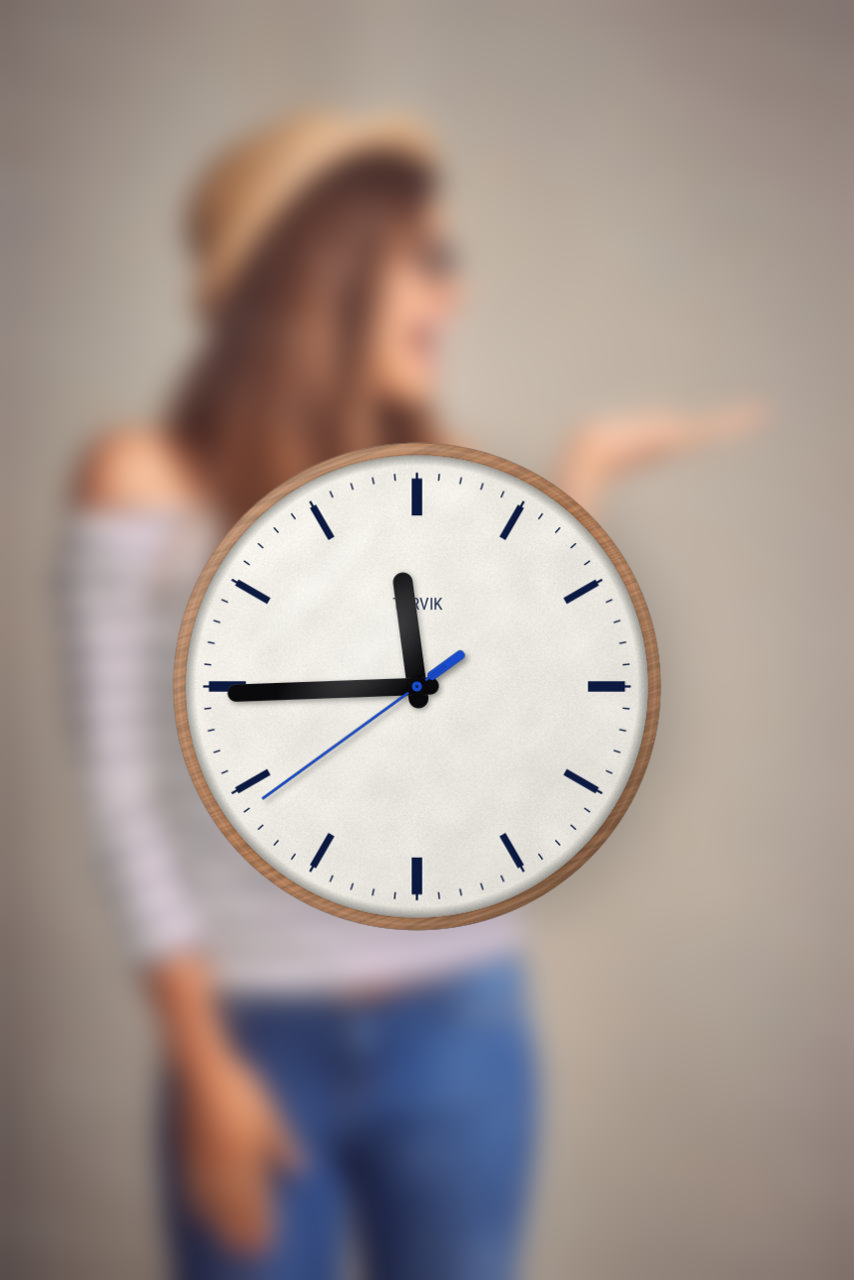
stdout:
11,44,39
